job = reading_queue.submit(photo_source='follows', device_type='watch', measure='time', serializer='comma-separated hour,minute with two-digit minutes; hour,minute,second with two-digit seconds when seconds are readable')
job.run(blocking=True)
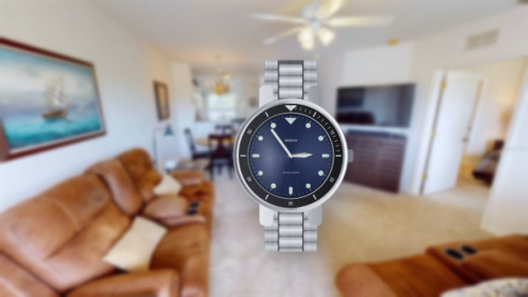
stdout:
2,54
